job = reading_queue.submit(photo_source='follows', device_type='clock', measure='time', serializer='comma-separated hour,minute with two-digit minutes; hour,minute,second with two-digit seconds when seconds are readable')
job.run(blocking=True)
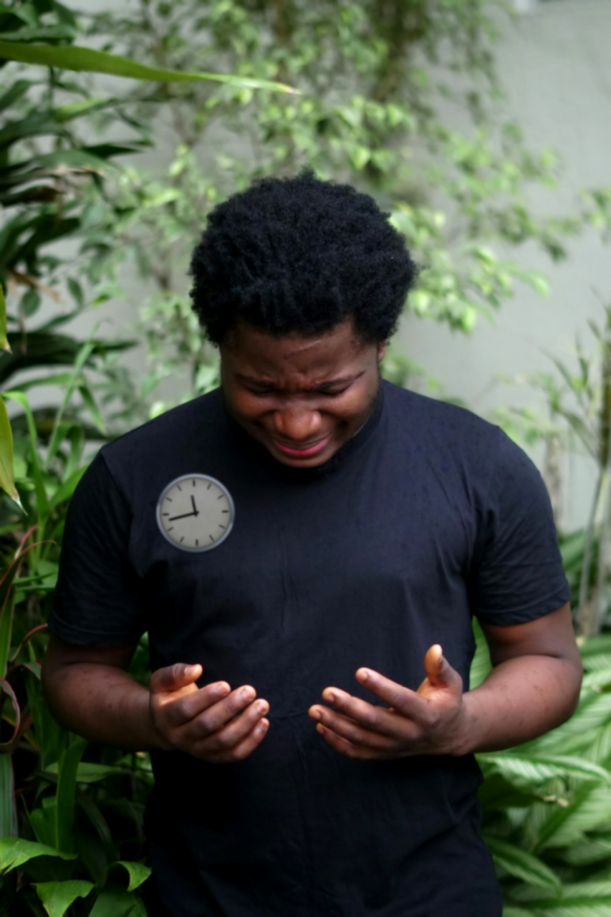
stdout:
11,43
